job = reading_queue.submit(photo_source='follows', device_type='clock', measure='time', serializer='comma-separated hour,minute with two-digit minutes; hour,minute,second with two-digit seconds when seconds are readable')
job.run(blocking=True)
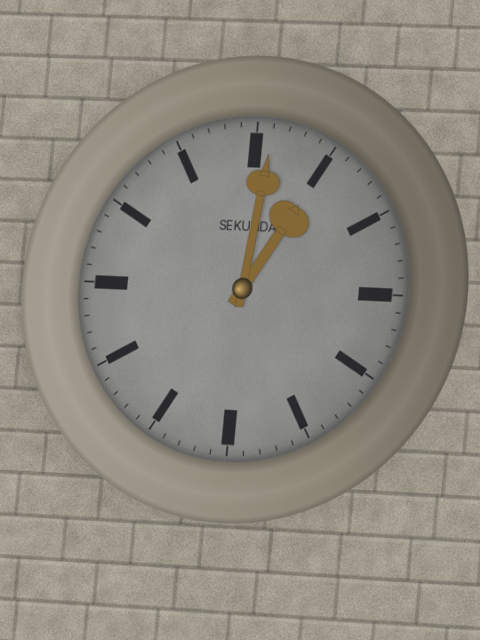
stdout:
1,01
